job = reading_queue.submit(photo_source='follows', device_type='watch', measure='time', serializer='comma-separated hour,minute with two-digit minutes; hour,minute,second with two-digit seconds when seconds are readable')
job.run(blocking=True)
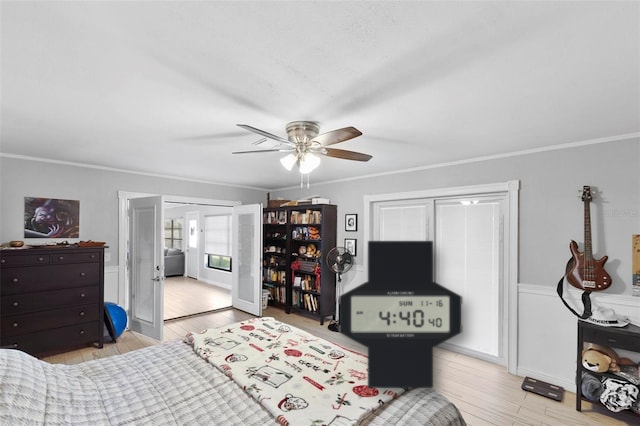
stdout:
4,40,40
